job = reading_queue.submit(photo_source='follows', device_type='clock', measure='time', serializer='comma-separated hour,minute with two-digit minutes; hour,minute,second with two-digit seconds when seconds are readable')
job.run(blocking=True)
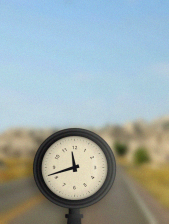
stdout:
11,42
